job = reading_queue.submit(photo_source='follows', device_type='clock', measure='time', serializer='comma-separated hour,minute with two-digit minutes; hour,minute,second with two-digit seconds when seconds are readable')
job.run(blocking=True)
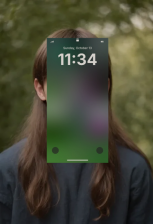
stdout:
11,34
